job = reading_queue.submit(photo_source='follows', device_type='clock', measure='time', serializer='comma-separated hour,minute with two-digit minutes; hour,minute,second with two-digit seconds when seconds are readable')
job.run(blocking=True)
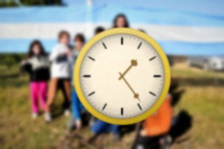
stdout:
1,24
